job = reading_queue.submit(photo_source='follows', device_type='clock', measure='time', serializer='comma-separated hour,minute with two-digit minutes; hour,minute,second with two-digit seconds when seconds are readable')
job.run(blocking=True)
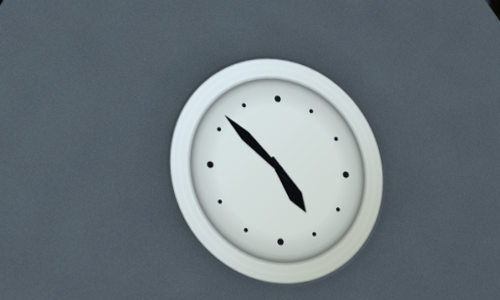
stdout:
4,52
